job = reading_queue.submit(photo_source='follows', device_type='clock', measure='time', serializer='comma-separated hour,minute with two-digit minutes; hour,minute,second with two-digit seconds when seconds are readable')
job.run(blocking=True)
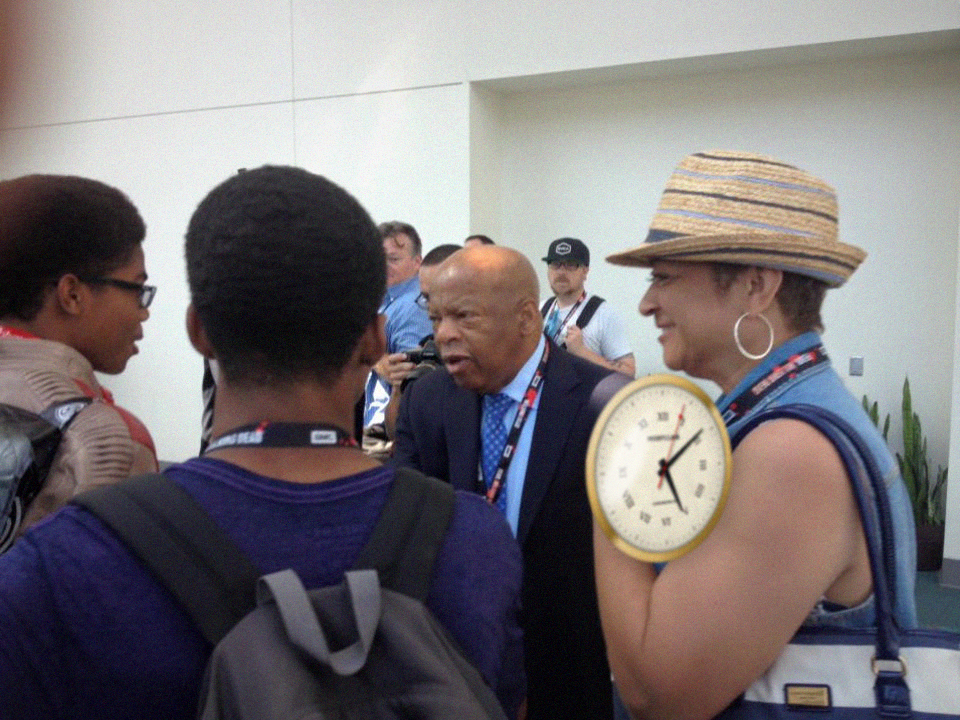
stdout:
5,09,04
